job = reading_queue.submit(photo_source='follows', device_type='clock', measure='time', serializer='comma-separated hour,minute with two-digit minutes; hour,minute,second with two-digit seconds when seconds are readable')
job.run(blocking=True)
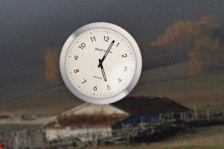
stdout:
5,03
